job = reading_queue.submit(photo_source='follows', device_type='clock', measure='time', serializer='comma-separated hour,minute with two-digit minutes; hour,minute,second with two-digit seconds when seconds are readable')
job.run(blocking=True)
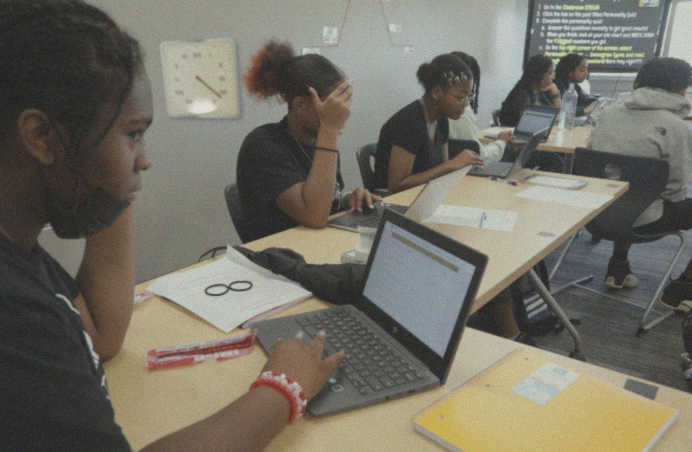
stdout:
4,22
